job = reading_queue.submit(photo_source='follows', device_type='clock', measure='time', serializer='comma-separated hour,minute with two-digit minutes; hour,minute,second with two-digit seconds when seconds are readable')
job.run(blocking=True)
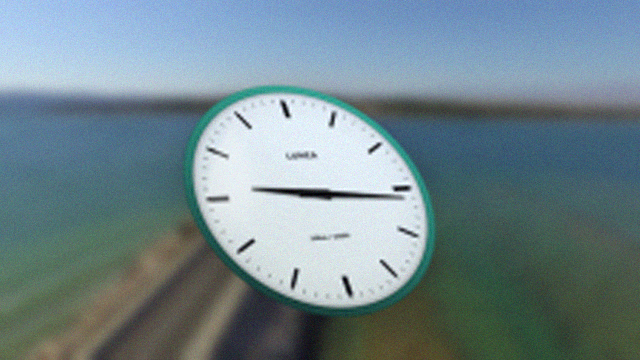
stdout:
9,16
